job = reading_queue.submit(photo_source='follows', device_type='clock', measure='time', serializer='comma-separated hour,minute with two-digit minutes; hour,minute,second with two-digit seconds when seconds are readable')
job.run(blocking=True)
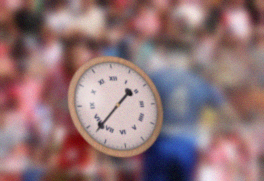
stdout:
1,38
